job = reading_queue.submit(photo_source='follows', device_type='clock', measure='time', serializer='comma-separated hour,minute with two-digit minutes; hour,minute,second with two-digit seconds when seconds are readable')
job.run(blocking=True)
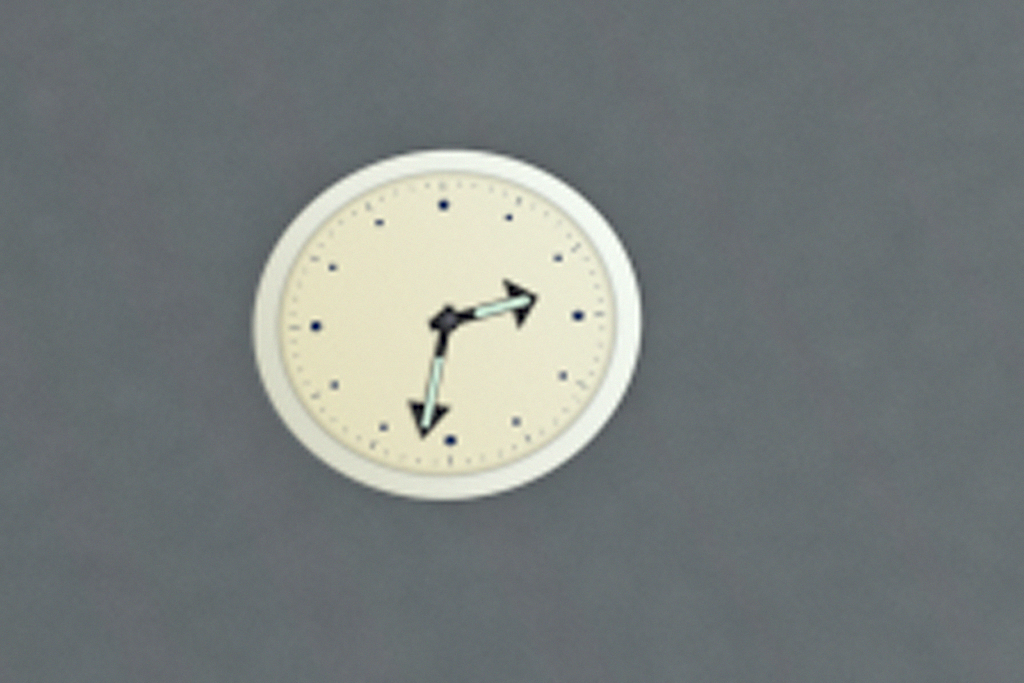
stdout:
2,32
